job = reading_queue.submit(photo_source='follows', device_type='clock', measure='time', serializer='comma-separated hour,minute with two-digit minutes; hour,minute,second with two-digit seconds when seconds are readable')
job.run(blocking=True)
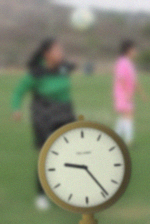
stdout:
9,24
